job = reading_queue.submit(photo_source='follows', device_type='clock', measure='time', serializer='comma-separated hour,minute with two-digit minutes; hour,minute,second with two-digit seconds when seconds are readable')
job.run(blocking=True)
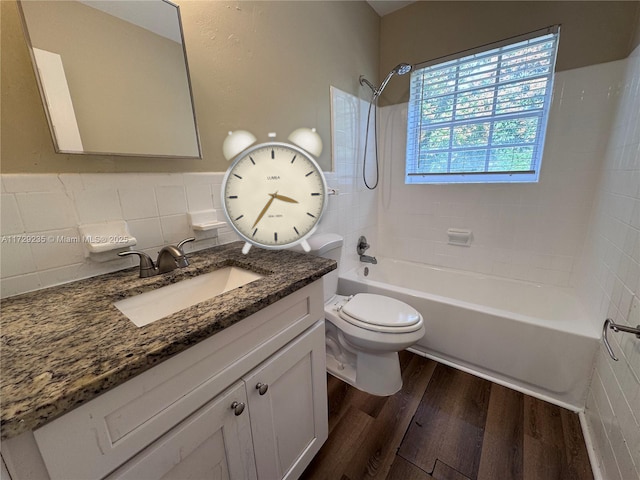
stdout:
3,36
